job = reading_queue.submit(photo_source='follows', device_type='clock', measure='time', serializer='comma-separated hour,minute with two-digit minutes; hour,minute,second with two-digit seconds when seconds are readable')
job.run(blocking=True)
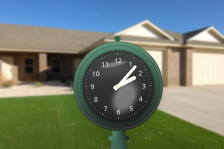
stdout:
2,07
